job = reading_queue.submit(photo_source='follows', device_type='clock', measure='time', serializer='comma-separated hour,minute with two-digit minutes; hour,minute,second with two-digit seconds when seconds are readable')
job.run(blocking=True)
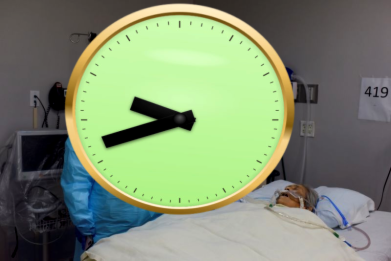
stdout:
9,42
